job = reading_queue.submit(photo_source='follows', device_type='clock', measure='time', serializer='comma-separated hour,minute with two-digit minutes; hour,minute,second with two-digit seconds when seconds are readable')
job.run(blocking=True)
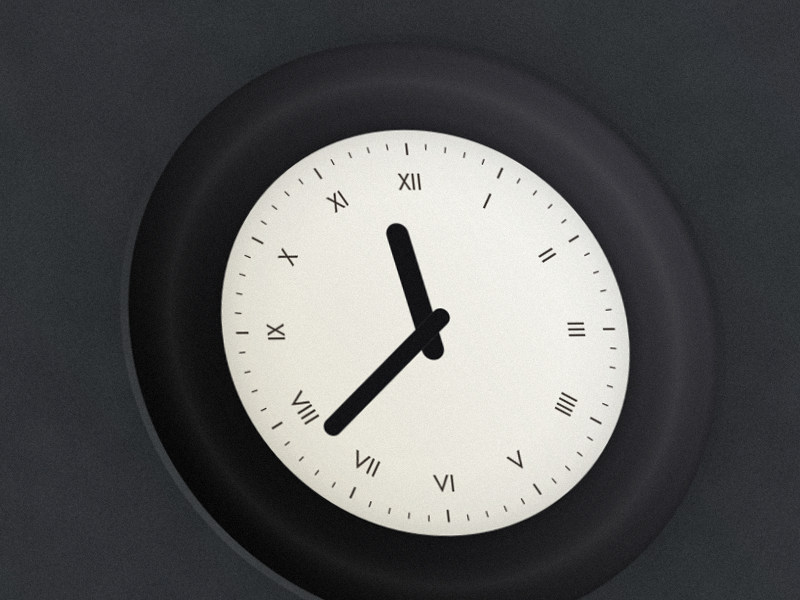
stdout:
11,38
